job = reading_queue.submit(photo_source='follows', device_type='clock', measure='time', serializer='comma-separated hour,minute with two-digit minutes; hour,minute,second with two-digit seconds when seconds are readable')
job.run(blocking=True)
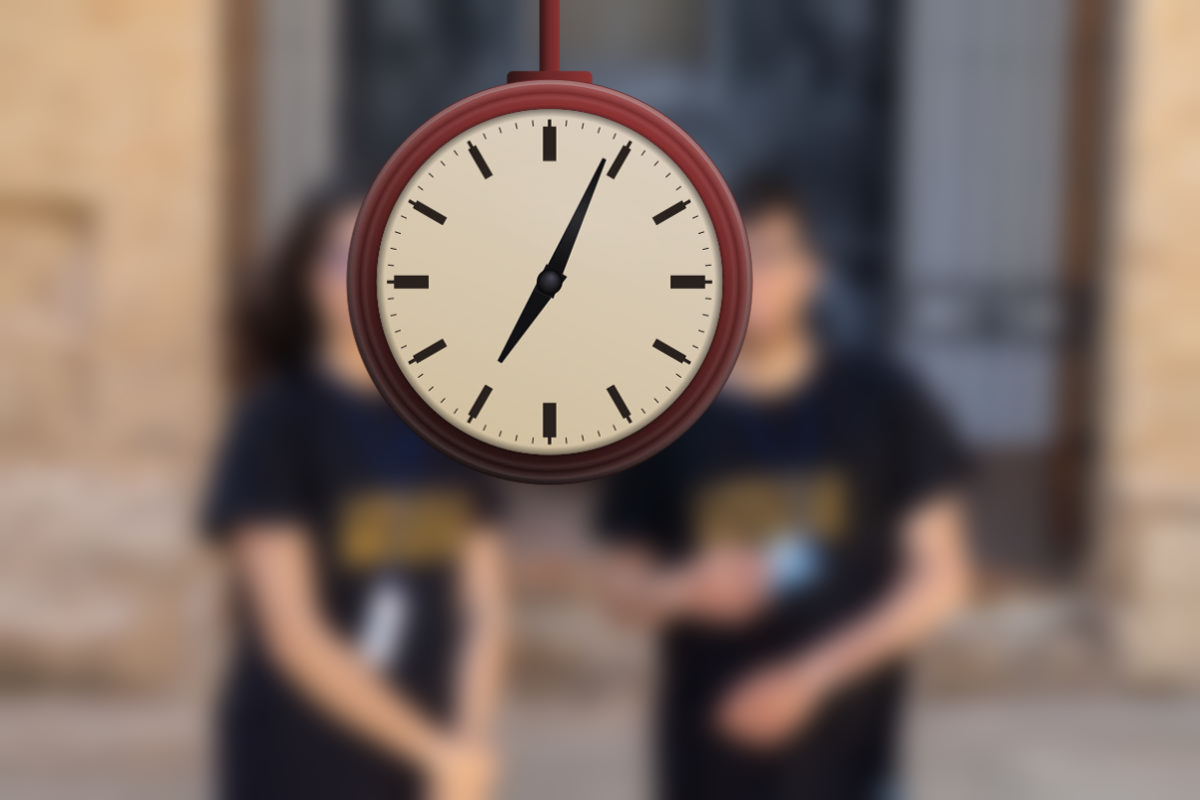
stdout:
7,04
